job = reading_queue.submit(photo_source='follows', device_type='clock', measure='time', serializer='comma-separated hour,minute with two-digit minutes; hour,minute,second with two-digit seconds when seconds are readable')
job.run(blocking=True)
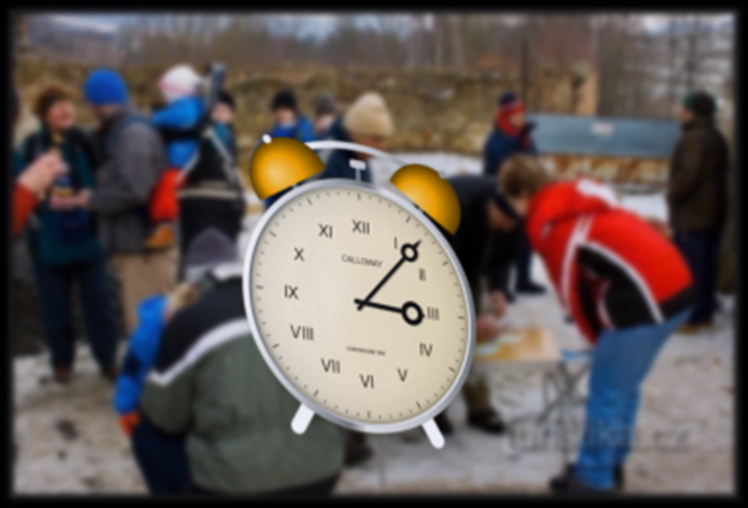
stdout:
3,07
